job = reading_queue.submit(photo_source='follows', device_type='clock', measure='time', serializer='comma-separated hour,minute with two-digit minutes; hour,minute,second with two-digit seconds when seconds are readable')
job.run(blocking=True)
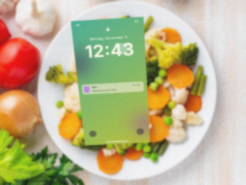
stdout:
12,43
